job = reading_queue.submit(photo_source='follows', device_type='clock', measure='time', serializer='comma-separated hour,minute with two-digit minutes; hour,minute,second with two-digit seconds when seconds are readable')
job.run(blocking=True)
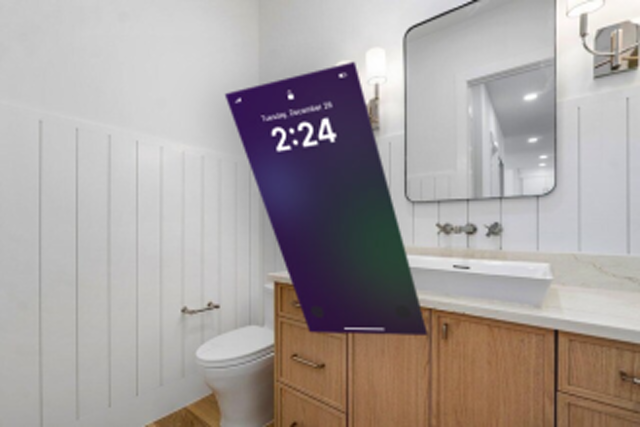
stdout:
2,24
